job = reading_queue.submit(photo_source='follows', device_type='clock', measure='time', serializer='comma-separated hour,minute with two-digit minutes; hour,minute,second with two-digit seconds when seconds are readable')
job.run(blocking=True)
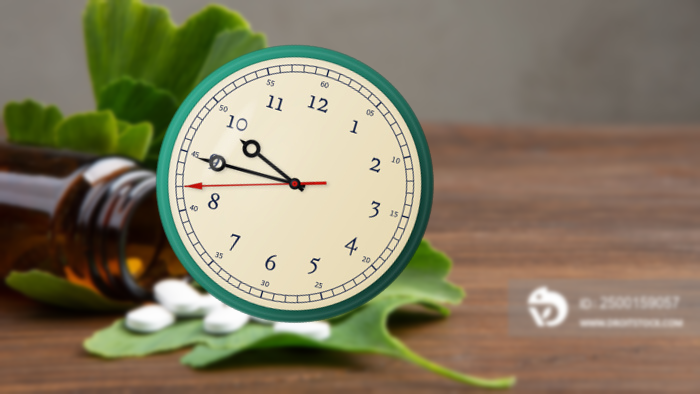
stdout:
9,44,42
